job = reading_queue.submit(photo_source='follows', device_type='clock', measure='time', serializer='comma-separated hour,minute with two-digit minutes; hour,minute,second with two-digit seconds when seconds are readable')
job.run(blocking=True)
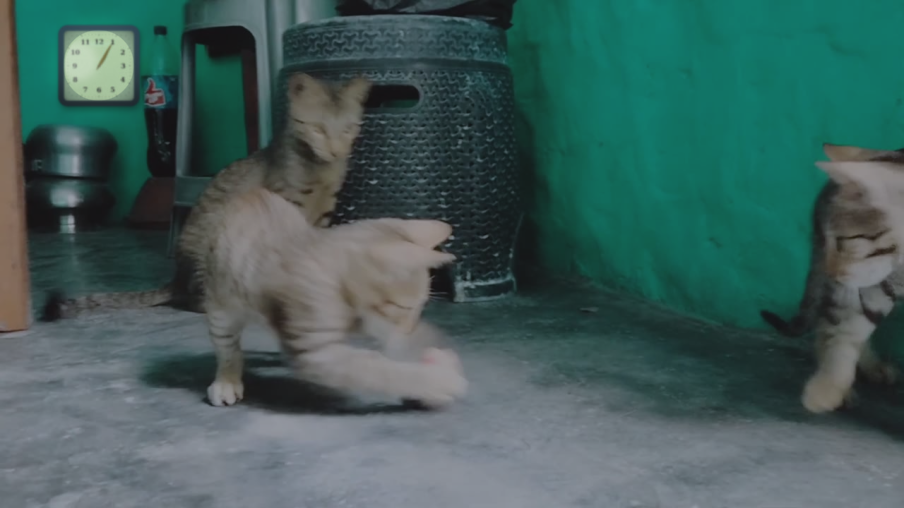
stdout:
1,05
